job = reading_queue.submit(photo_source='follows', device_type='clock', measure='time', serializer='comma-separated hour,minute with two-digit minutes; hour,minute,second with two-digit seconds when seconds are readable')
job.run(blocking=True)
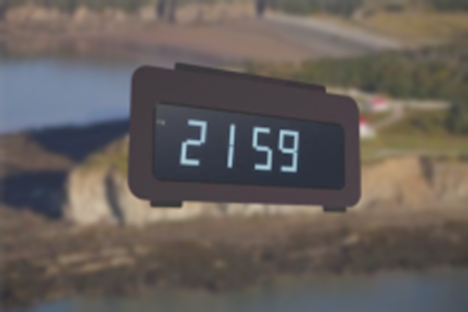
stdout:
21,59
